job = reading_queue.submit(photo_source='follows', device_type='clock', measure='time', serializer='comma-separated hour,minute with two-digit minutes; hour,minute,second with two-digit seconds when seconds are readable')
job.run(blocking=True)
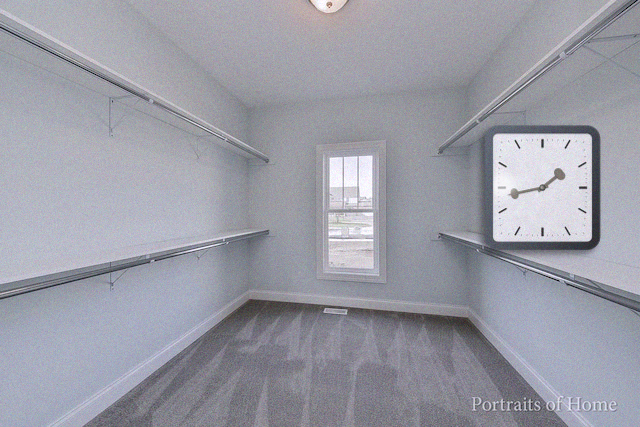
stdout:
1,43
